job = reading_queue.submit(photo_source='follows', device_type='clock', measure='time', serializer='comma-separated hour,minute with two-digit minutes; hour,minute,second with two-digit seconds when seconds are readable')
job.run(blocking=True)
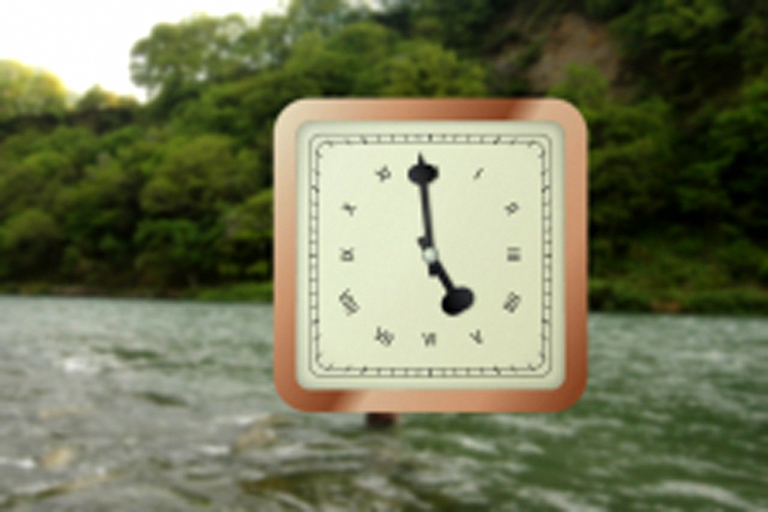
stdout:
4,59
